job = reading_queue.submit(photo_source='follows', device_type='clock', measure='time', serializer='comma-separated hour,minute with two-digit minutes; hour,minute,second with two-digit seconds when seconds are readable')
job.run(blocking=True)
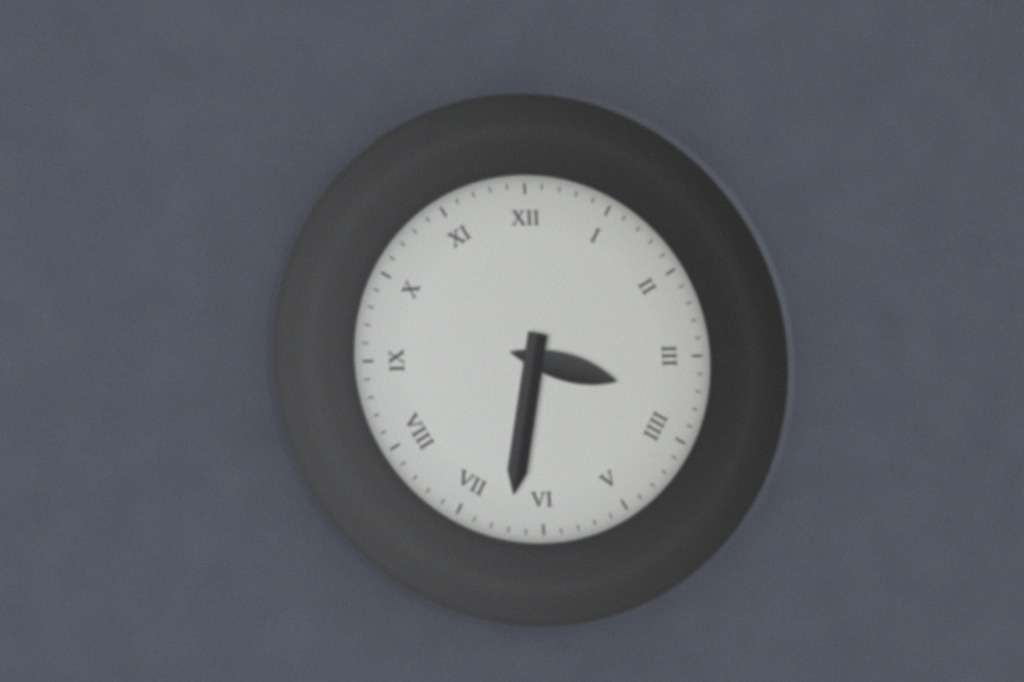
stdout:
3,32
